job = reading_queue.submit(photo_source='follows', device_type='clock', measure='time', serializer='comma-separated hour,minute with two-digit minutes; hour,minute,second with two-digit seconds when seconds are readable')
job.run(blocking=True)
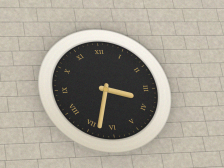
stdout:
3,33
